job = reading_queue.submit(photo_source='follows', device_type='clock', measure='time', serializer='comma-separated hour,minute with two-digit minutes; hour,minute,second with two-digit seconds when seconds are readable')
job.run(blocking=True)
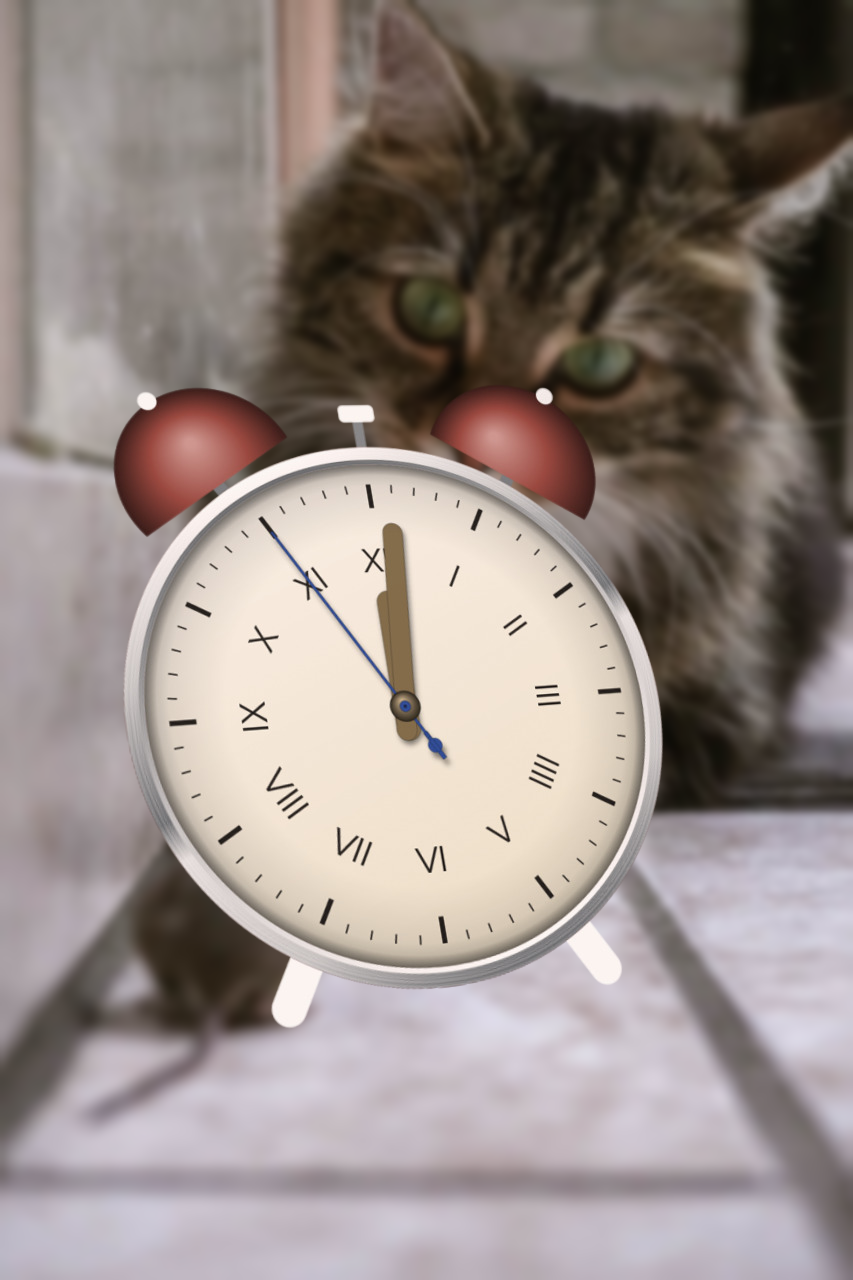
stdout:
12,00,55
